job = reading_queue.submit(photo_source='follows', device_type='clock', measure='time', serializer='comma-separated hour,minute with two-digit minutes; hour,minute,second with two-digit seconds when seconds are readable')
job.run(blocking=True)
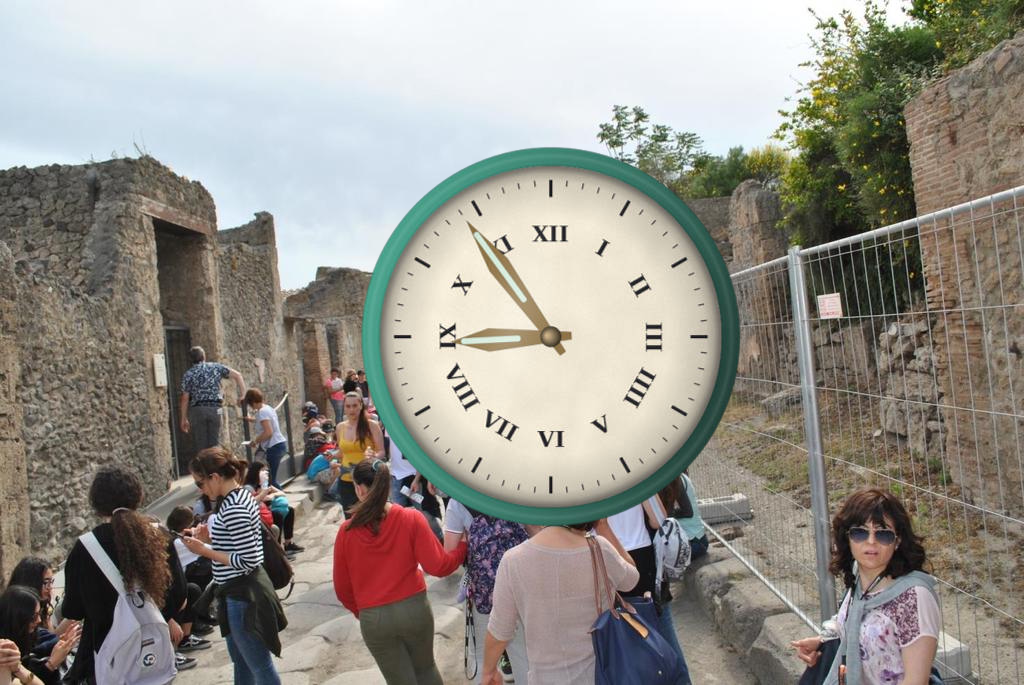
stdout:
8,54
